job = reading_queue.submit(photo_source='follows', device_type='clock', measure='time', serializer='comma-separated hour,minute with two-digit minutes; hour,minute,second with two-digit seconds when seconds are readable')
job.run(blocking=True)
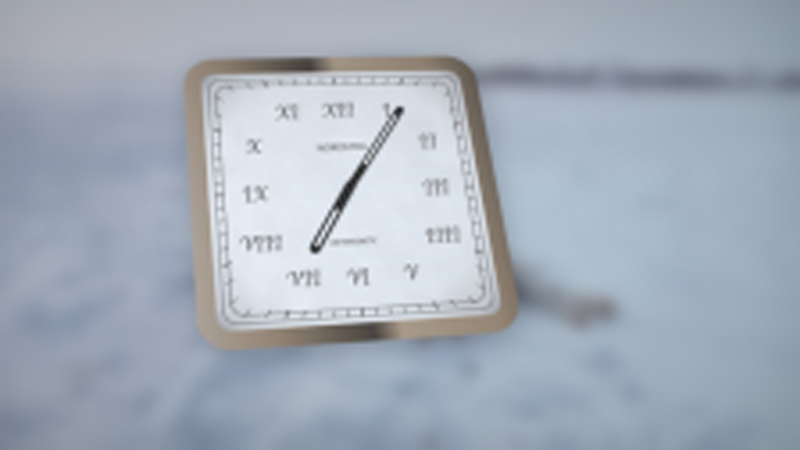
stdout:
7,06
